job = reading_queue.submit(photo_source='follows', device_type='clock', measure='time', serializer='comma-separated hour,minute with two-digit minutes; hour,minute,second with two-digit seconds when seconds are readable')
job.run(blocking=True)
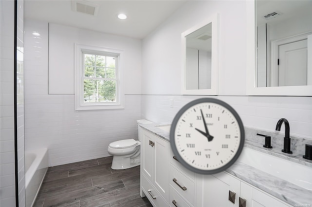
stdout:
9,57
